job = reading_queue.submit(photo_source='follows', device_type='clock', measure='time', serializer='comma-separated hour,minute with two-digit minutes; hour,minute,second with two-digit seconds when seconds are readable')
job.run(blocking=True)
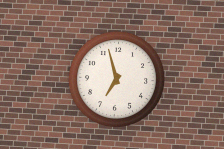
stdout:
6,57
